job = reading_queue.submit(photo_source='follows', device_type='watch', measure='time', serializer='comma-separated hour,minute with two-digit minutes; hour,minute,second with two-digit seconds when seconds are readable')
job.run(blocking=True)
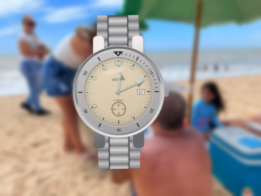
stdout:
12,11
